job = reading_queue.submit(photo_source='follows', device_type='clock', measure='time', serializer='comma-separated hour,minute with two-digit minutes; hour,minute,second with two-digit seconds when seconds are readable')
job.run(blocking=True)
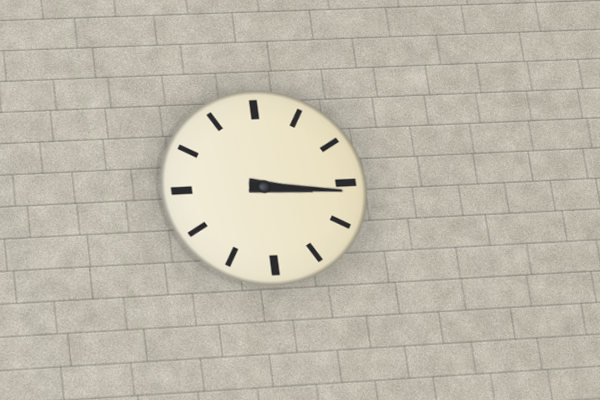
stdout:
3,16
